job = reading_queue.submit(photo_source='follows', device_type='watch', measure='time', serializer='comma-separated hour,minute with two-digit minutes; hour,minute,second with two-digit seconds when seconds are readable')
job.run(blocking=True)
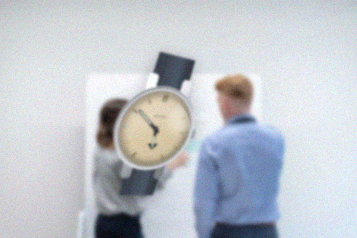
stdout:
5,51
